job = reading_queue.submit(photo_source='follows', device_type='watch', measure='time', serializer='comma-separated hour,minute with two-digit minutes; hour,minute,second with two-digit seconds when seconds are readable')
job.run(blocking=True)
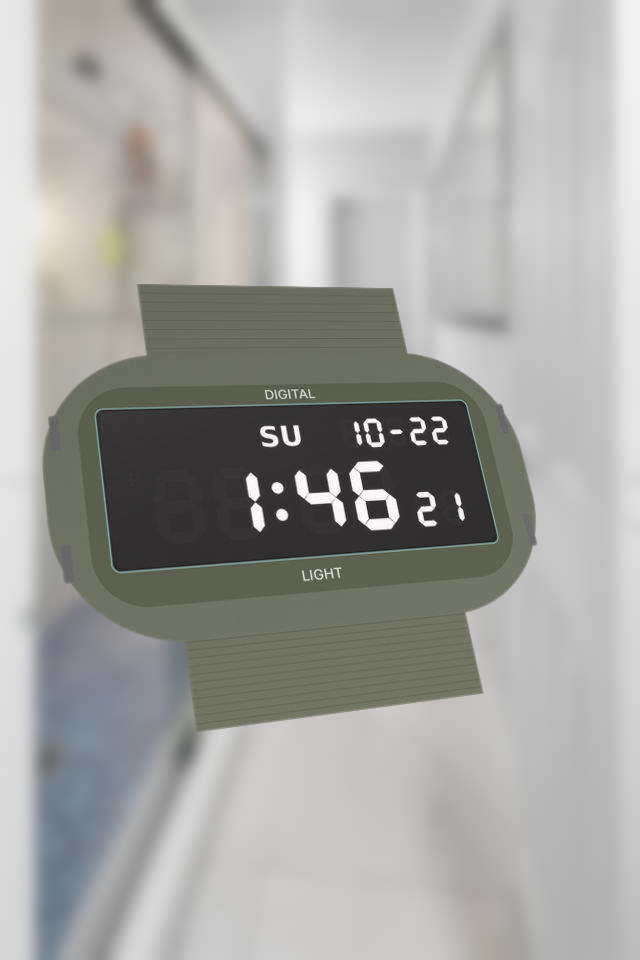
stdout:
1,46,21
